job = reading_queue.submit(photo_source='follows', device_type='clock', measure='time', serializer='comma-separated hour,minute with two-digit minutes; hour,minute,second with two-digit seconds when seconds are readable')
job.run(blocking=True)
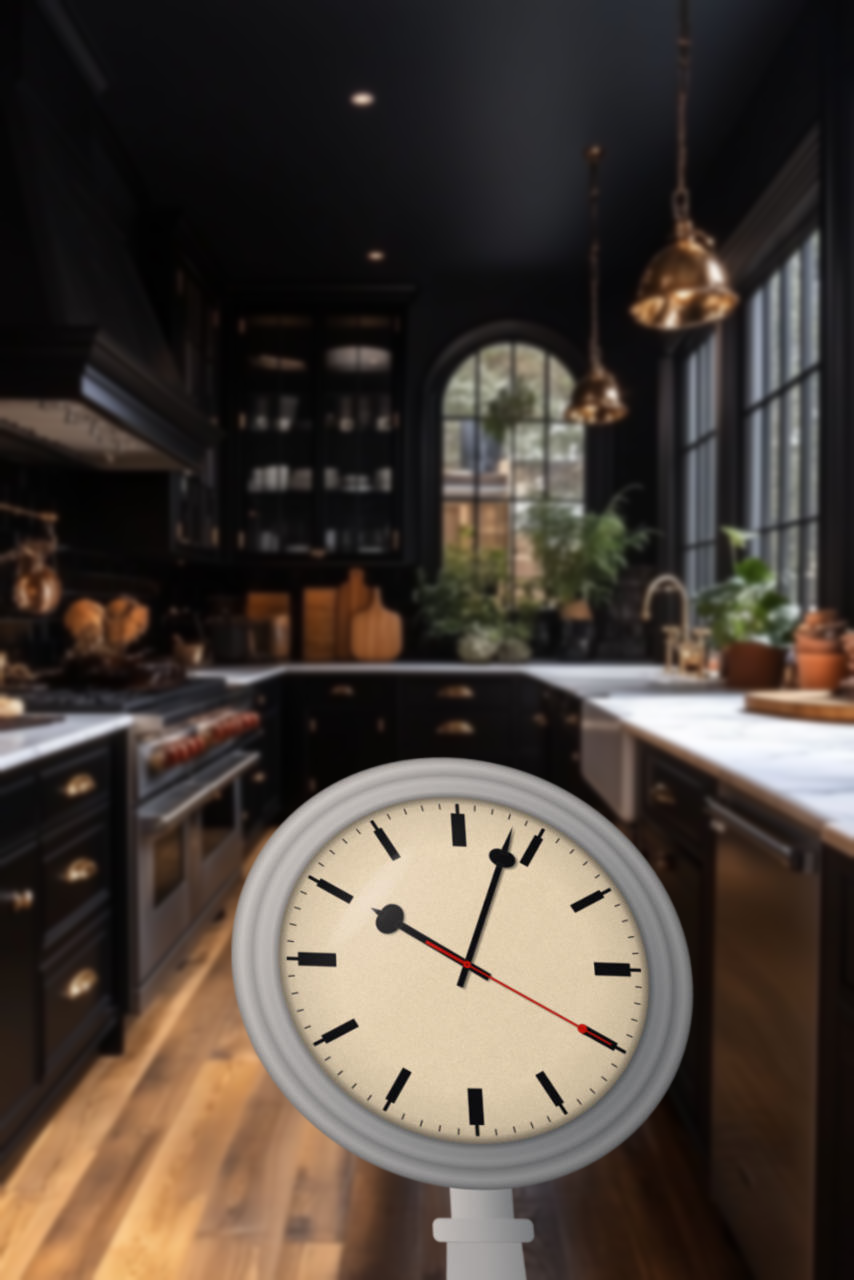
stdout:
10,03,20
